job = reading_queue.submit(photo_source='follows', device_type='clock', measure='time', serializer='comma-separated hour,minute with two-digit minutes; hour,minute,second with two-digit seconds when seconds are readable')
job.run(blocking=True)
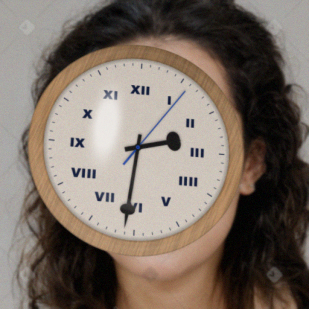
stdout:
2,31,06
